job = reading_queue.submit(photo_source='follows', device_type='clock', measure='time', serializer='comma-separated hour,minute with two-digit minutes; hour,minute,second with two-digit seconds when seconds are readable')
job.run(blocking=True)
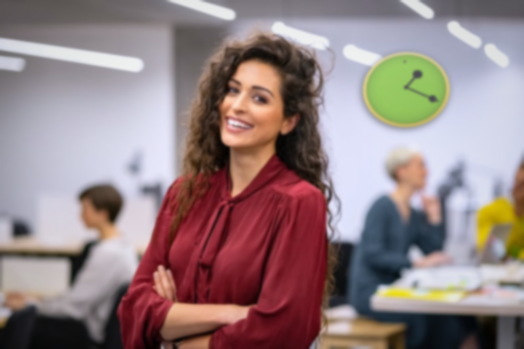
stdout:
1,20
